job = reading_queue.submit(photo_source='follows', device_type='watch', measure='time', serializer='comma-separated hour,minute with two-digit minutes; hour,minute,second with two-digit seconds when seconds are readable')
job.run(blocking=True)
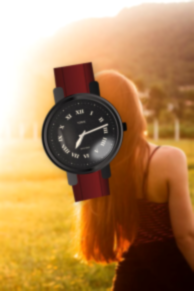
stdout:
7,13
